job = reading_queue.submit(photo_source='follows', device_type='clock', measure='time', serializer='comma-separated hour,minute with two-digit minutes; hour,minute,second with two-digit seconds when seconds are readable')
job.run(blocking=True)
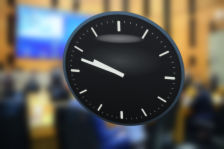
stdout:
9,48
